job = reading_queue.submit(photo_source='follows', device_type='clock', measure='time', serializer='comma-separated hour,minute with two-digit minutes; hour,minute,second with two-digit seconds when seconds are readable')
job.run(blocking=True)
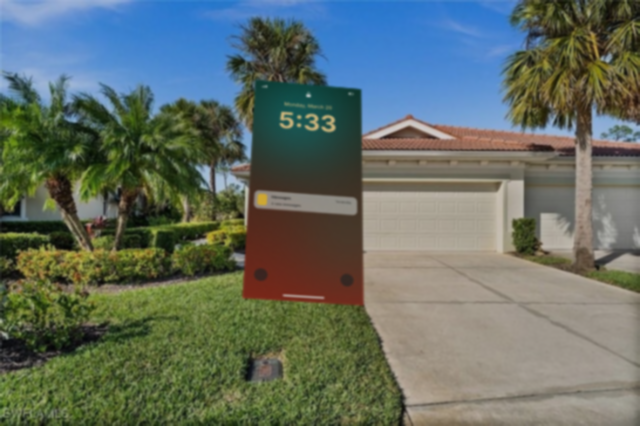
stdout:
5,33
